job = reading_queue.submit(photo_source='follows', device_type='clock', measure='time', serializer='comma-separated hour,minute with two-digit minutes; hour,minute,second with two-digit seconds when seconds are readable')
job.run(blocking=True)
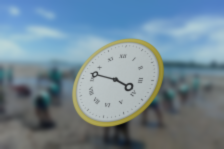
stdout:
3,47
